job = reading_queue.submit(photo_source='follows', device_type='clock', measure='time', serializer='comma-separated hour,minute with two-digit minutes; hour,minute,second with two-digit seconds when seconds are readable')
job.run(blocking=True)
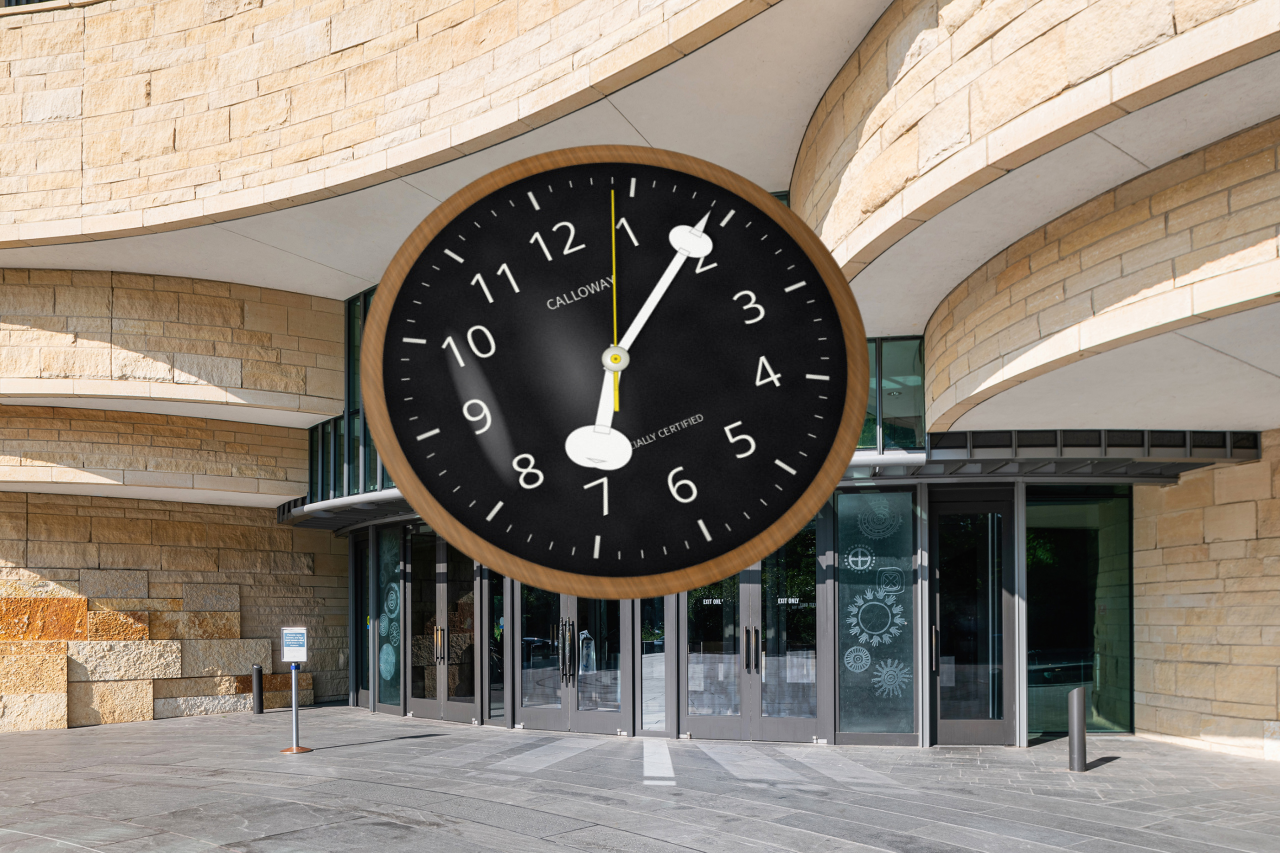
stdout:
7,09,04
